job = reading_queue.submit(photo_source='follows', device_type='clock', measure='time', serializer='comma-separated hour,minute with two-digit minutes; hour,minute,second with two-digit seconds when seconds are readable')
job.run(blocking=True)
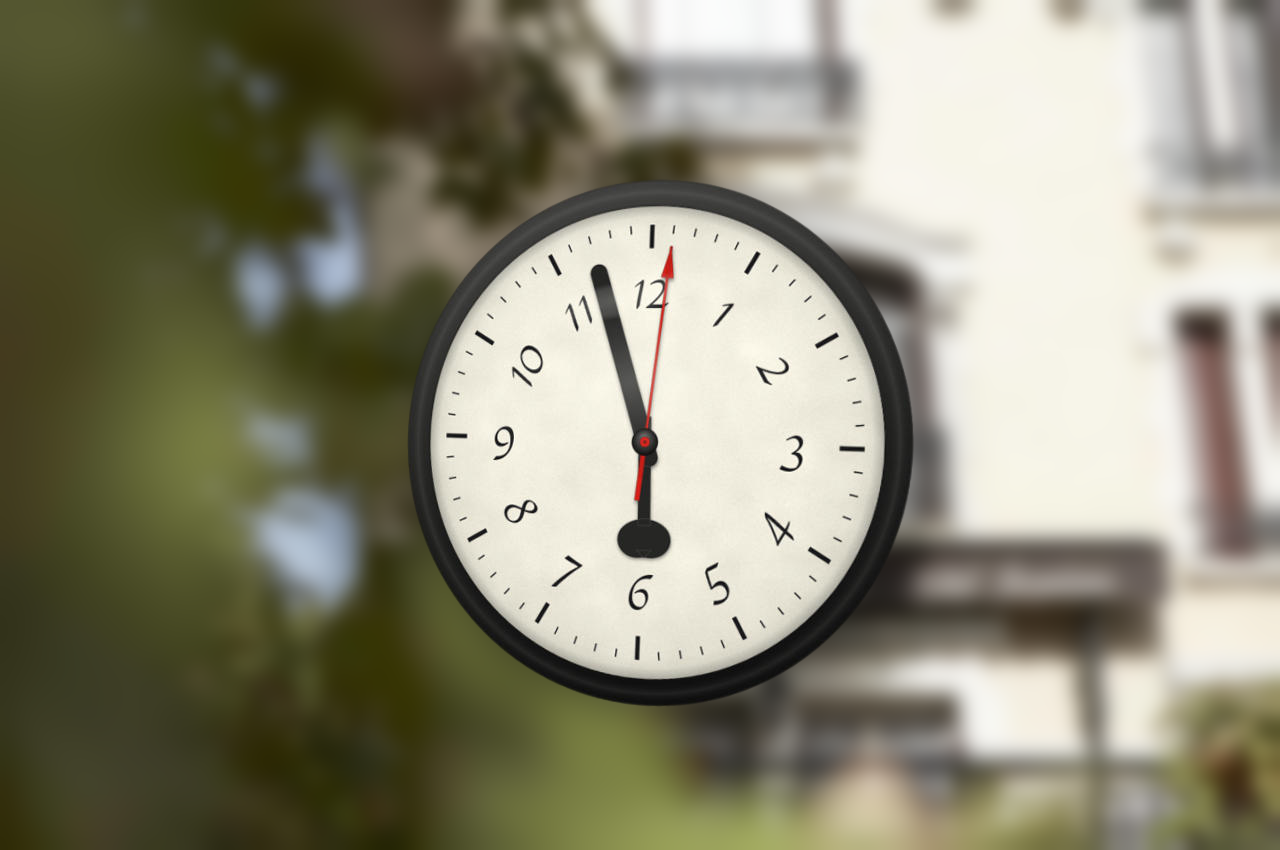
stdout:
5,57,01
